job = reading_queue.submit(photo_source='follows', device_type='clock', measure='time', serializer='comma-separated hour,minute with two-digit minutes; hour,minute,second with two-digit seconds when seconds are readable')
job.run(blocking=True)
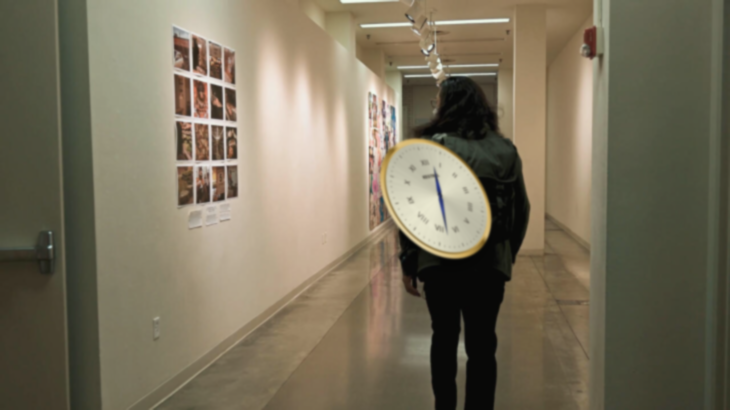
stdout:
12,33
